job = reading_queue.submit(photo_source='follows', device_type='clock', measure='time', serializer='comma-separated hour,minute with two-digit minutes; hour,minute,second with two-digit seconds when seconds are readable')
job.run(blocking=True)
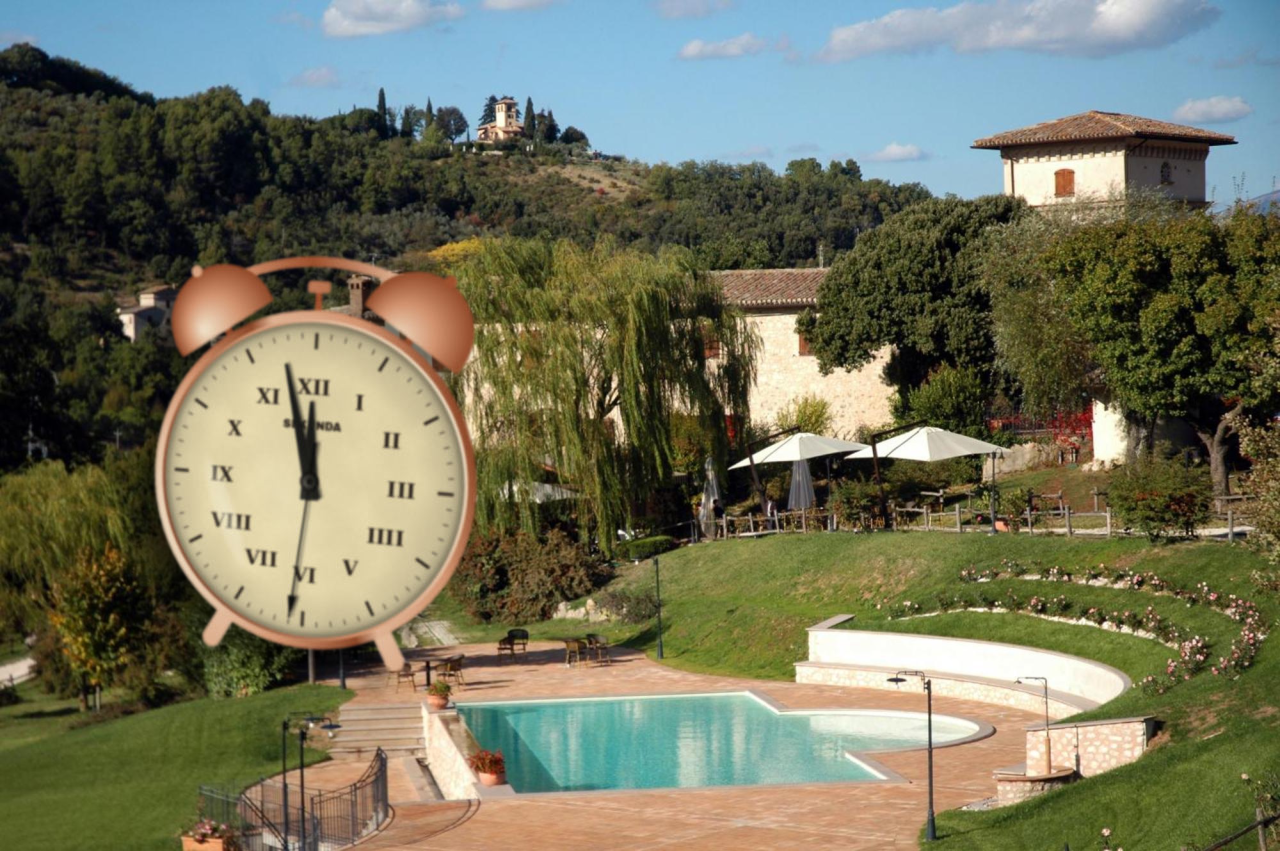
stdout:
11,57,31
